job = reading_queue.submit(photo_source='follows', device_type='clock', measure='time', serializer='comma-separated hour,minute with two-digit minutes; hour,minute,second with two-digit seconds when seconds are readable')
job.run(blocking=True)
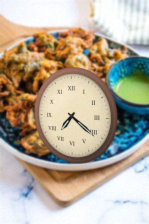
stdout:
7,21
